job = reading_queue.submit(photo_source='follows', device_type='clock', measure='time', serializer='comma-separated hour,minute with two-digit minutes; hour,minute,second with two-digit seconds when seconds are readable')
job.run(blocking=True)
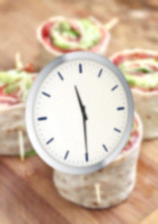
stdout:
11,30
